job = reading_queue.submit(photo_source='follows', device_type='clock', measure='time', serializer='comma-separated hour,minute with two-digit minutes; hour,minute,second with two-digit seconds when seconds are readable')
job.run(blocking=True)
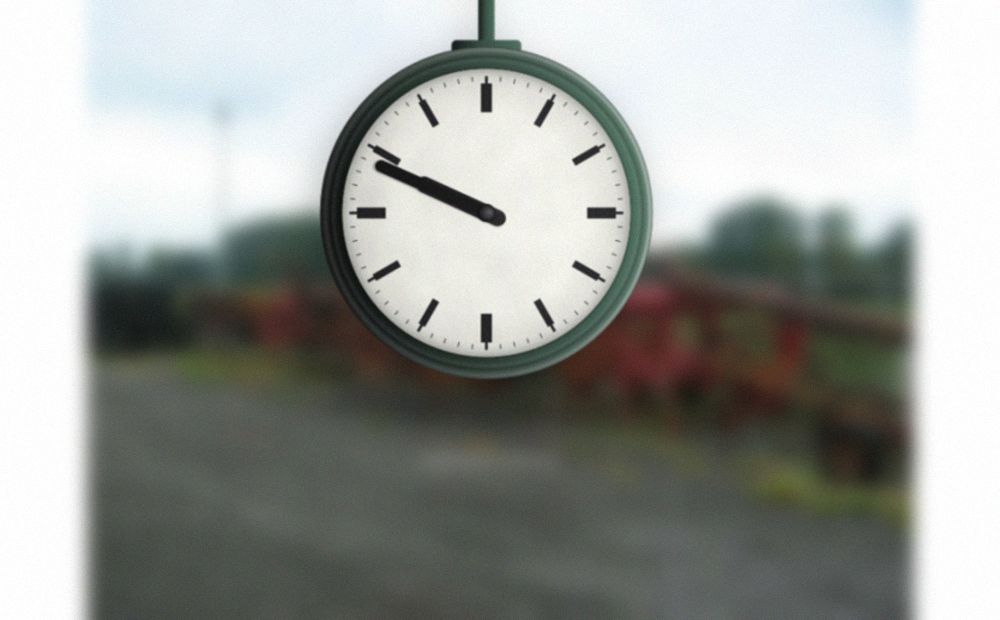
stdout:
9,49
